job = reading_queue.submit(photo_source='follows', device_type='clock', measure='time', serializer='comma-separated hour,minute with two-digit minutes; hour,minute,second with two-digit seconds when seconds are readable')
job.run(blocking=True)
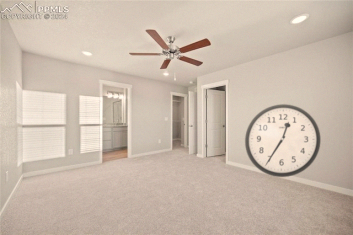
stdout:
12,35
